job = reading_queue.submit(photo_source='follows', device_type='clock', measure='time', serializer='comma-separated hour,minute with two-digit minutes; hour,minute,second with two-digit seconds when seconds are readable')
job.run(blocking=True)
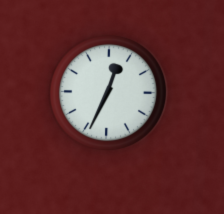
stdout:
12,34
